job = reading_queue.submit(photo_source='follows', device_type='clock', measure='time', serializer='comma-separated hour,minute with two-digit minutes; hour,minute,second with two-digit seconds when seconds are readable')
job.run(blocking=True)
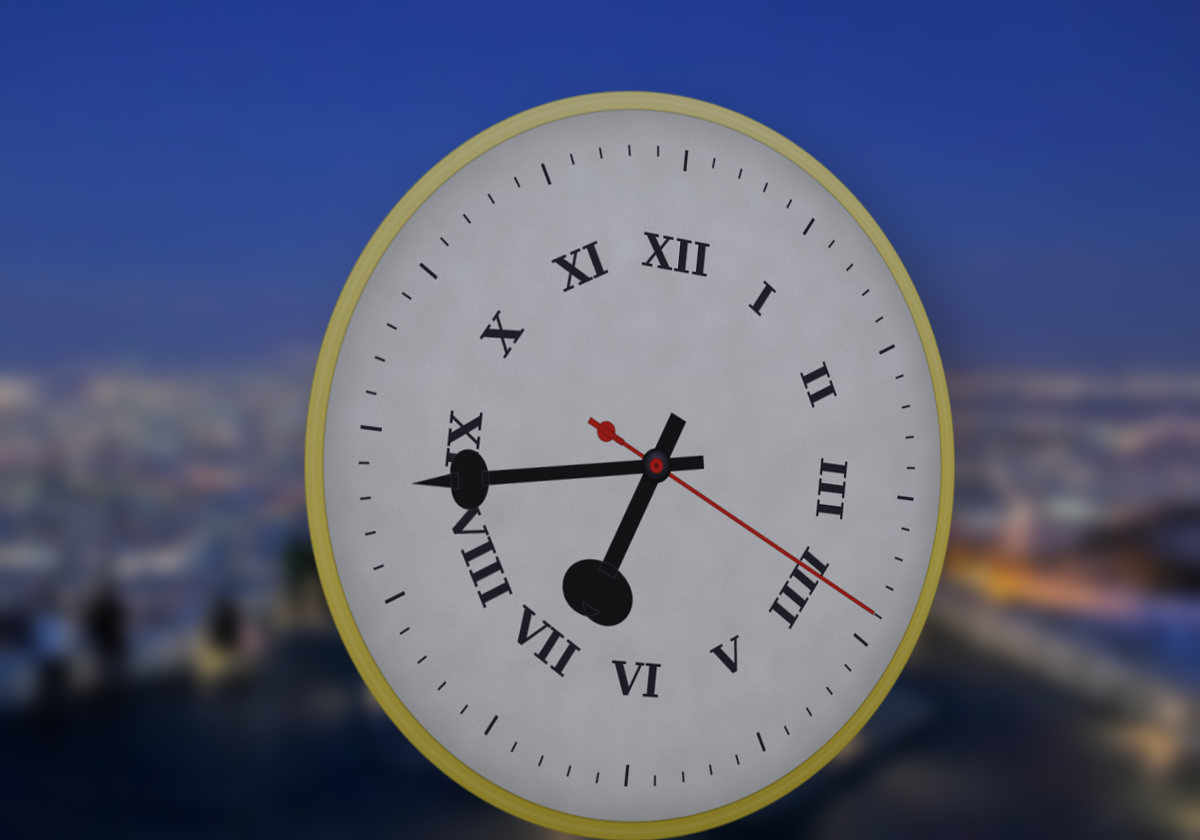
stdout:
6,43,19
